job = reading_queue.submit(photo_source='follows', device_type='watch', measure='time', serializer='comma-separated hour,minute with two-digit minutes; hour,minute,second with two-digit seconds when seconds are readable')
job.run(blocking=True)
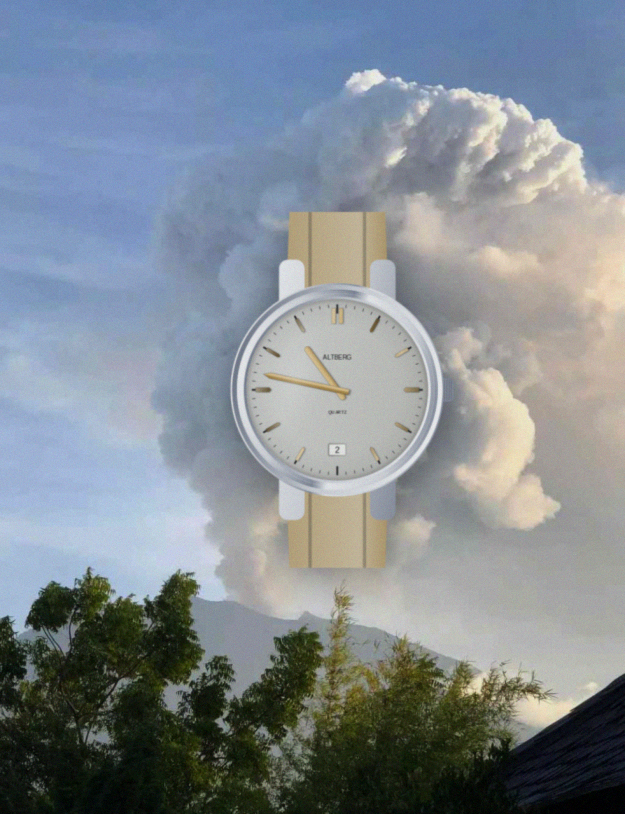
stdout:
10,47
